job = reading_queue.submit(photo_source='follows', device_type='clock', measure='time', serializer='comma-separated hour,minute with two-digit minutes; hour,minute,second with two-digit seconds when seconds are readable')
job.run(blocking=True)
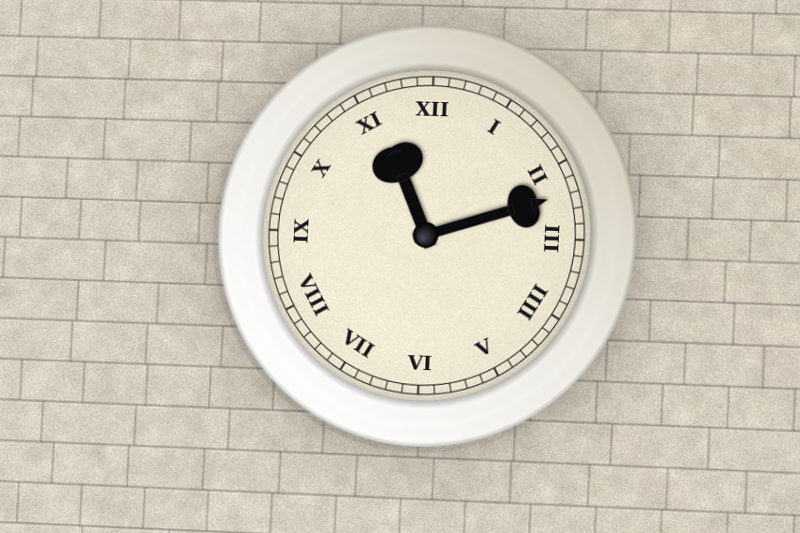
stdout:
11,12
